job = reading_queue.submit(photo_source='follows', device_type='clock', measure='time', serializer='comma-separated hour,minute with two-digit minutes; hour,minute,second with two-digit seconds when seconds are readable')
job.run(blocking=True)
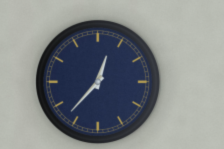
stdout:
12,37
